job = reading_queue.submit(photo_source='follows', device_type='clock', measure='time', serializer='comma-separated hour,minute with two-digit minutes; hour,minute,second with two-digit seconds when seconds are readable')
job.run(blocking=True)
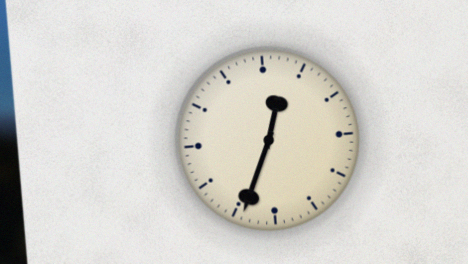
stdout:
12,34
